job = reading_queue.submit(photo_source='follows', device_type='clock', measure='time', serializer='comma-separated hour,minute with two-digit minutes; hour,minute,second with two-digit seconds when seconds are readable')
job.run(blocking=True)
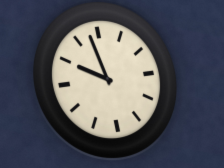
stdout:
9,58
